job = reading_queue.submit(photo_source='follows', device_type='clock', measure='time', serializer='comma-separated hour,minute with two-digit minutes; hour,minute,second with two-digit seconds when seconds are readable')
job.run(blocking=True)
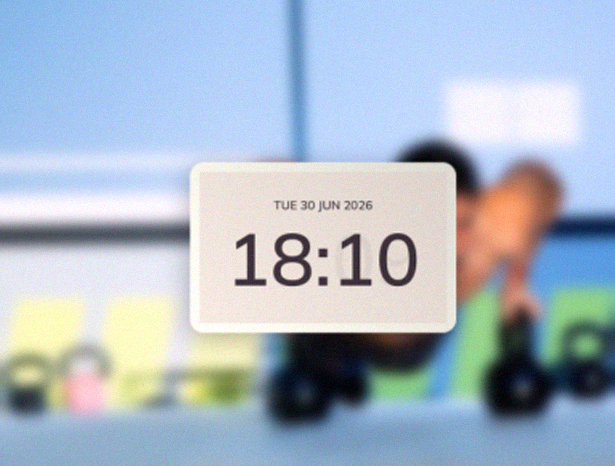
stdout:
18,10
